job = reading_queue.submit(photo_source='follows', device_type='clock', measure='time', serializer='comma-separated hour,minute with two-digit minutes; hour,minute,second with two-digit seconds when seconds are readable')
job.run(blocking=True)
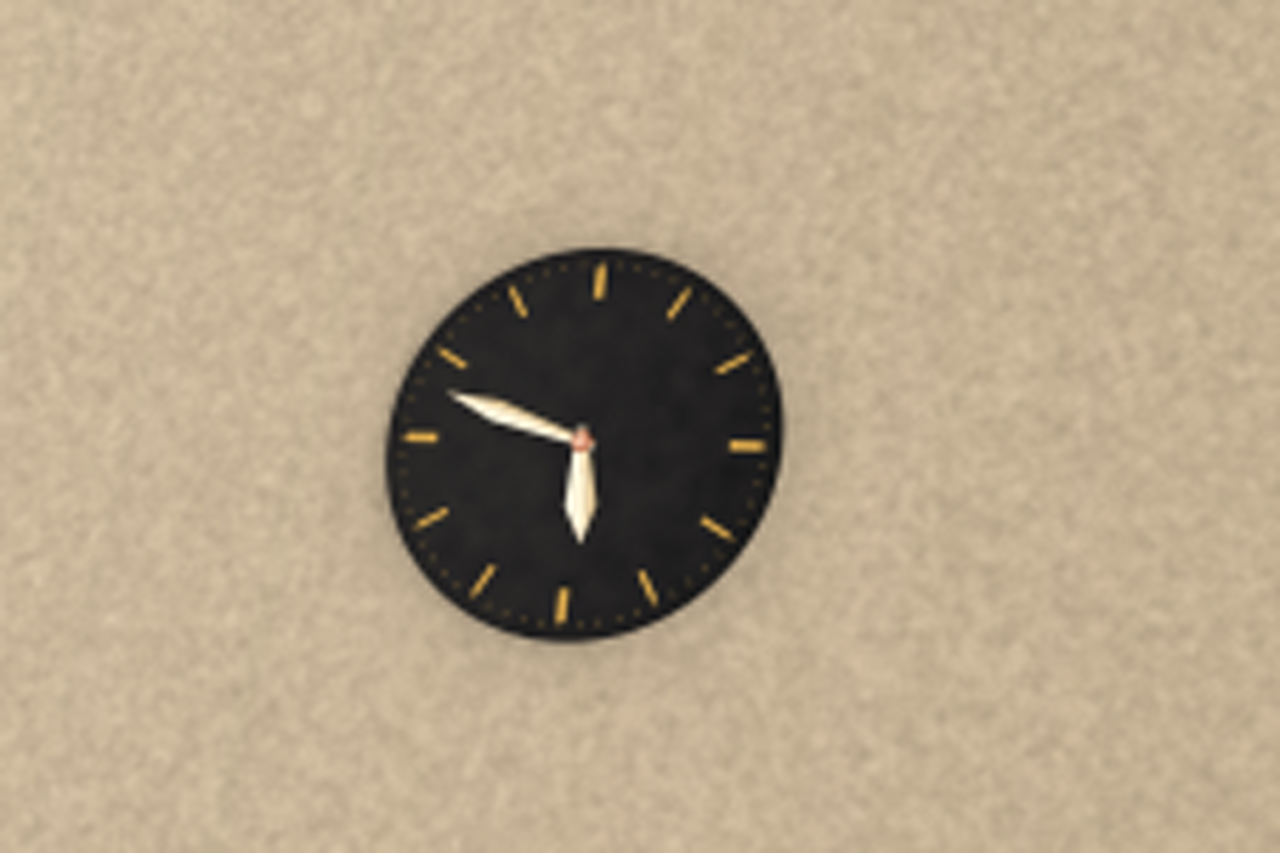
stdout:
5,48
